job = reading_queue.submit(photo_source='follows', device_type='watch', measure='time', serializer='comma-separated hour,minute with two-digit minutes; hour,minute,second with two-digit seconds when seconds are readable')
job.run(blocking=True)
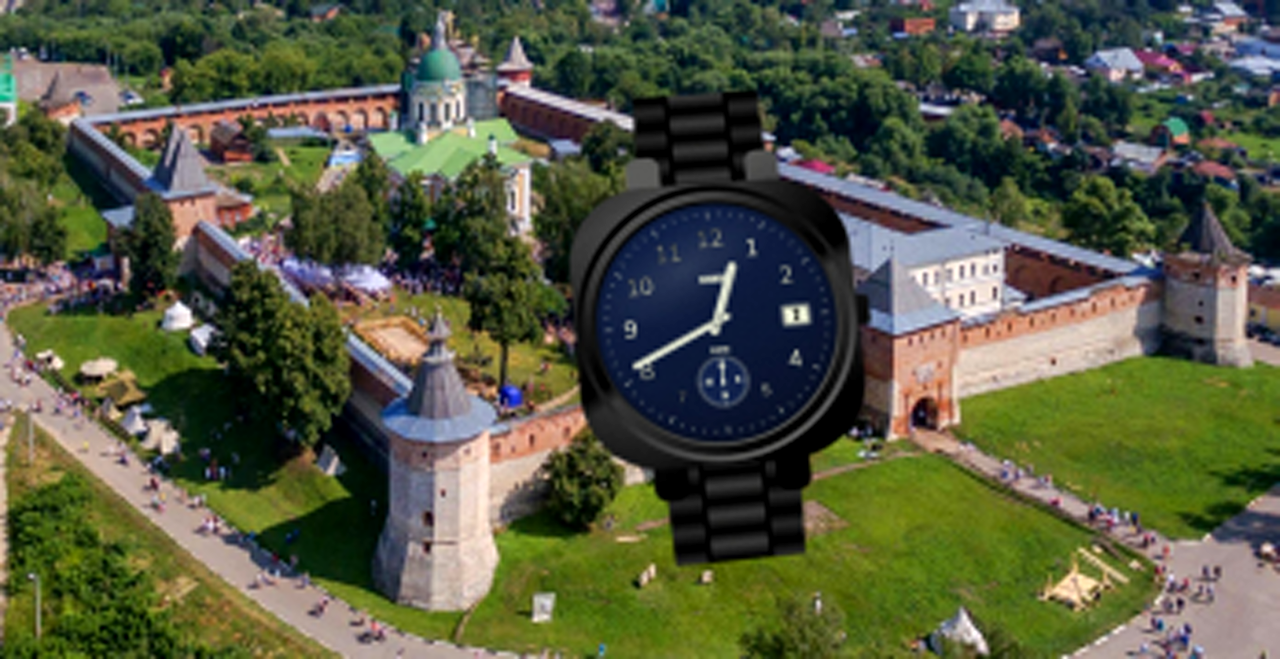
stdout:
12,41
